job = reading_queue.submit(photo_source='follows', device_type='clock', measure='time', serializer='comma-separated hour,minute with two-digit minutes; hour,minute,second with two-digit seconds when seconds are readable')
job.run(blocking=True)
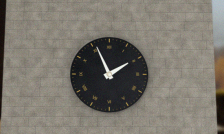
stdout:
1,56
